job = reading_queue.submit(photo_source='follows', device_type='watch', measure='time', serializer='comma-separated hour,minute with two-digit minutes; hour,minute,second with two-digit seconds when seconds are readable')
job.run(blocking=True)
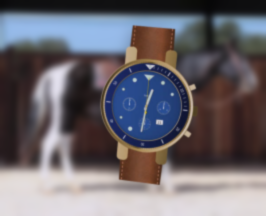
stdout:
12,31
